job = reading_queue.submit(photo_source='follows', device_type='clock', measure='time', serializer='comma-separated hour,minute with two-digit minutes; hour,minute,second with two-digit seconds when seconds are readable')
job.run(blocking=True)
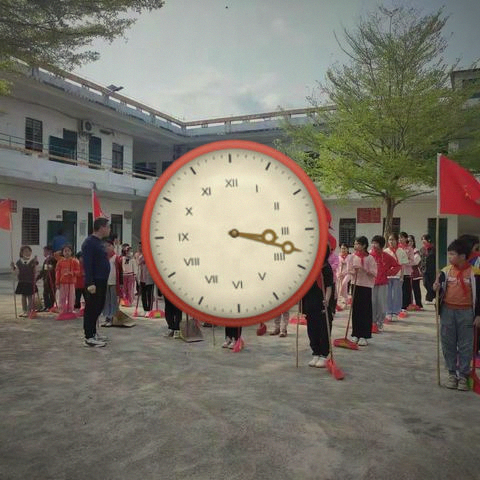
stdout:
3,18
